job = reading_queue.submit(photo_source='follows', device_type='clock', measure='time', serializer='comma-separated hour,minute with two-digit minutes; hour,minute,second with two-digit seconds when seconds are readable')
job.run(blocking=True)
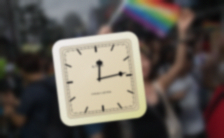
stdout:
12,14
